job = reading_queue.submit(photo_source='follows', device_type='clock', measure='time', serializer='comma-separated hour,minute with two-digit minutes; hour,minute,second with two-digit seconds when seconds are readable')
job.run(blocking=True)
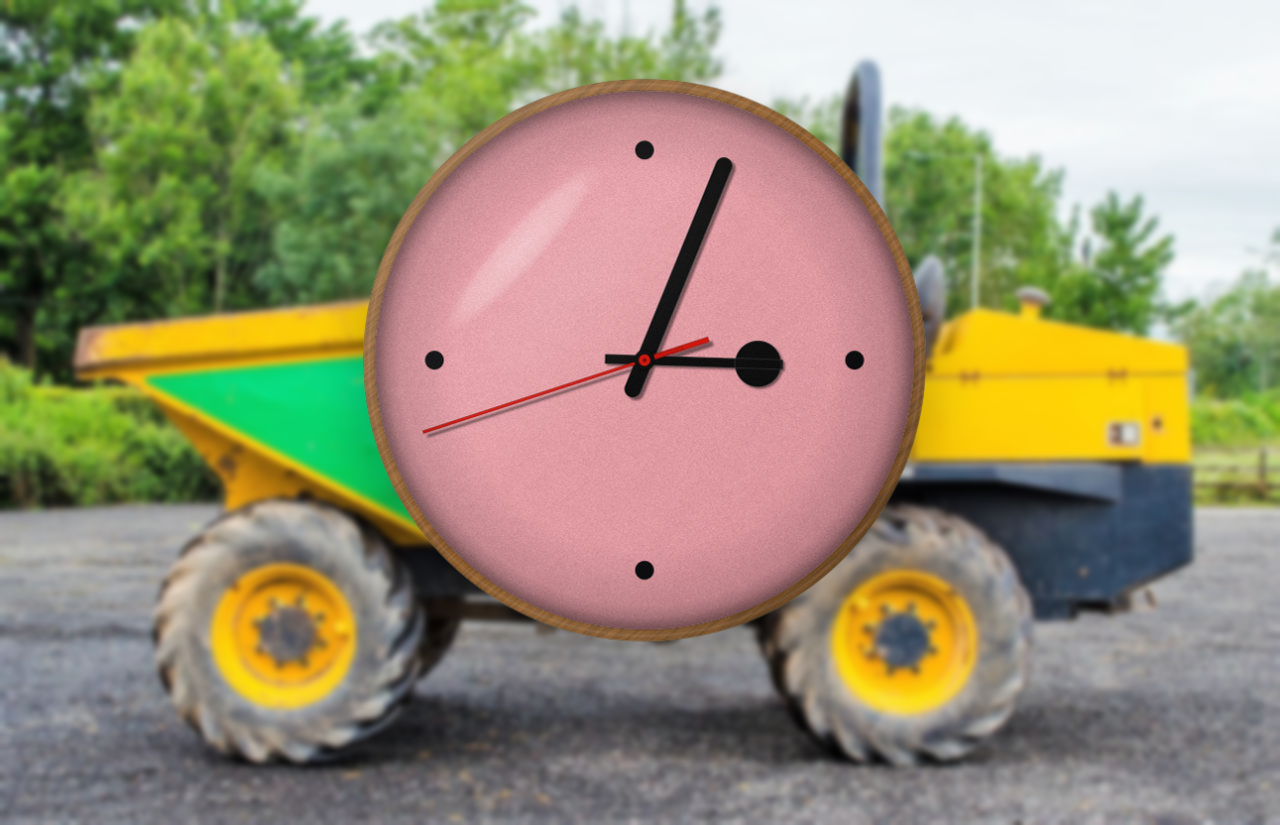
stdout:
3,03,42
